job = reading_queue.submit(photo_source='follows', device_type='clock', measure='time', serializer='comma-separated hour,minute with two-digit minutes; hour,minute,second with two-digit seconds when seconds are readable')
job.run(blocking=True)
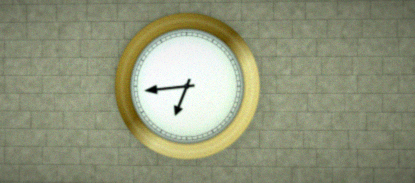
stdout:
6,44
